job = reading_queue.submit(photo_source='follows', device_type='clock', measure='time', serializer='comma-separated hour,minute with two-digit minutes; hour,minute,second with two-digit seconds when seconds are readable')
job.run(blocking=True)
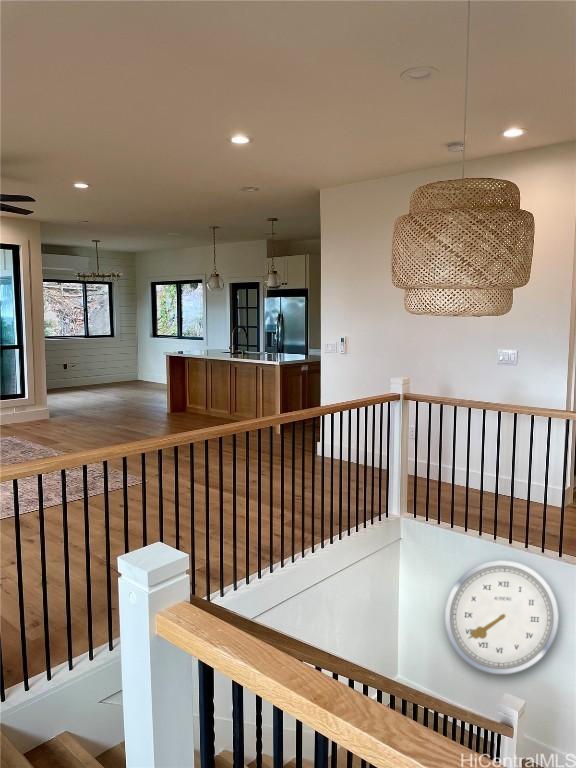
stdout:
7,39
